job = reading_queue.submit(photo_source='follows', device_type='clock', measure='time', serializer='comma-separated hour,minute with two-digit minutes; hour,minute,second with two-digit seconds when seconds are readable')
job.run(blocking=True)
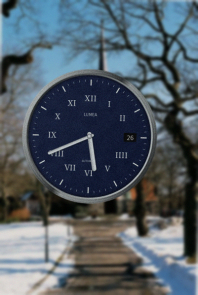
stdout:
5,41
